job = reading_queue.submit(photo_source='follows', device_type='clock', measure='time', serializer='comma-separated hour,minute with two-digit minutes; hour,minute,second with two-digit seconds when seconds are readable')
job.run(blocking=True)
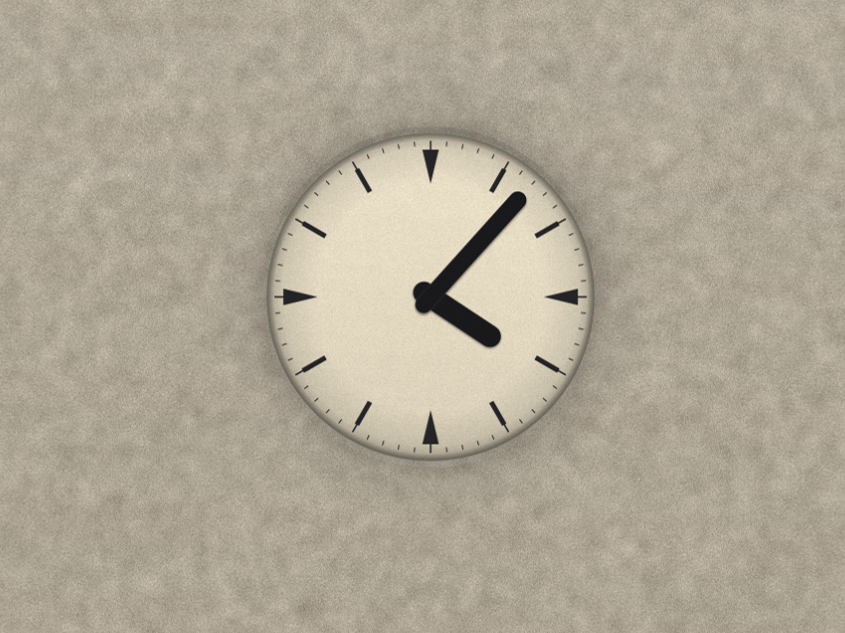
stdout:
4,07
